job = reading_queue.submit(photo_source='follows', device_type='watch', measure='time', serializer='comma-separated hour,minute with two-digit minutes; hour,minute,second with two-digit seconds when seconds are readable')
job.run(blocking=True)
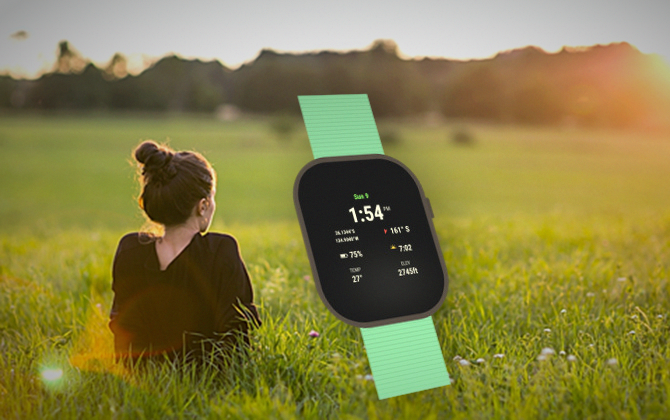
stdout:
1,54
